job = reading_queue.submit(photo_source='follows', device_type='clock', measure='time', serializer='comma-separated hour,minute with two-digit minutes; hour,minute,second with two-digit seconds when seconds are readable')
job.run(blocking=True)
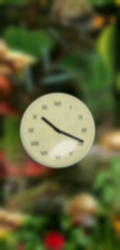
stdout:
10,19
